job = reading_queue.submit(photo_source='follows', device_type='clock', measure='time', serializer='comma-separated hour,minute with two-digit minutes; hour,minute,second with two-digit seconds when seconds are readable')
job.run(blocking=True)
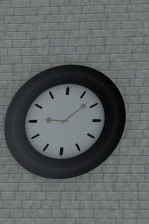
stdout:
9,08
